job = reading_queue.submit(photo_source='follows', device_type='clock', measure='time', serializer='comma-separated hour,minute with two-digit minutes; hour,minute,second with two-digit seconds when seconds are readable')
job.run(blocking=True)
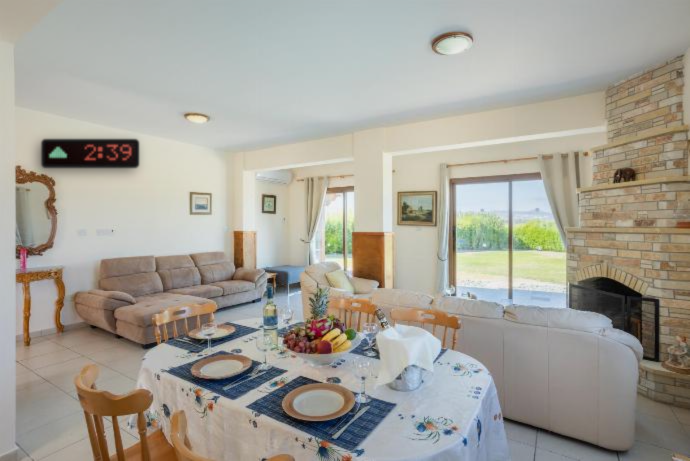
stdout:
2,39
